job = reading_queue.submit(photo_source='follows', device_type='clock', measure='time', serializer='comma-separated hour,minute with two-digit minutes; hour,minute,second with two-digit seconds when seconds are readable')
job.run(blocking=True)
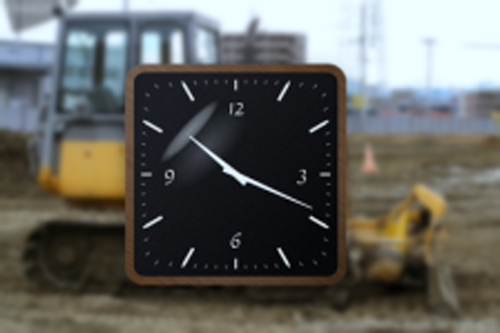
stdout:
10,19
